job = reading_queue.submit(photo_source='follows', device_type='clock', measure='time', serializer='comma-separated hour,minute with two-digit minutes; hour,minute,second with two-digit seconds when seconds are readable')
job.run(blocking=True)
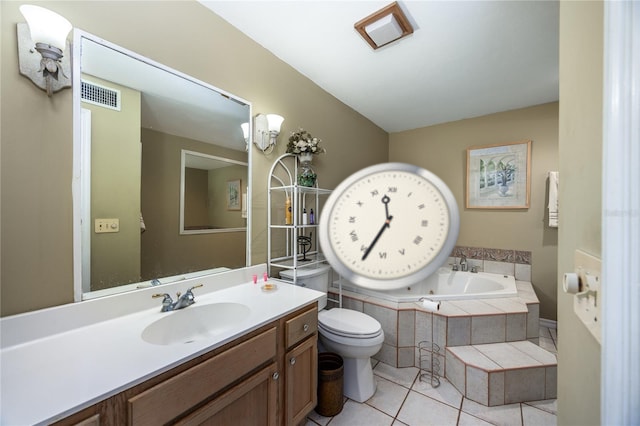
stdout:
11,34
